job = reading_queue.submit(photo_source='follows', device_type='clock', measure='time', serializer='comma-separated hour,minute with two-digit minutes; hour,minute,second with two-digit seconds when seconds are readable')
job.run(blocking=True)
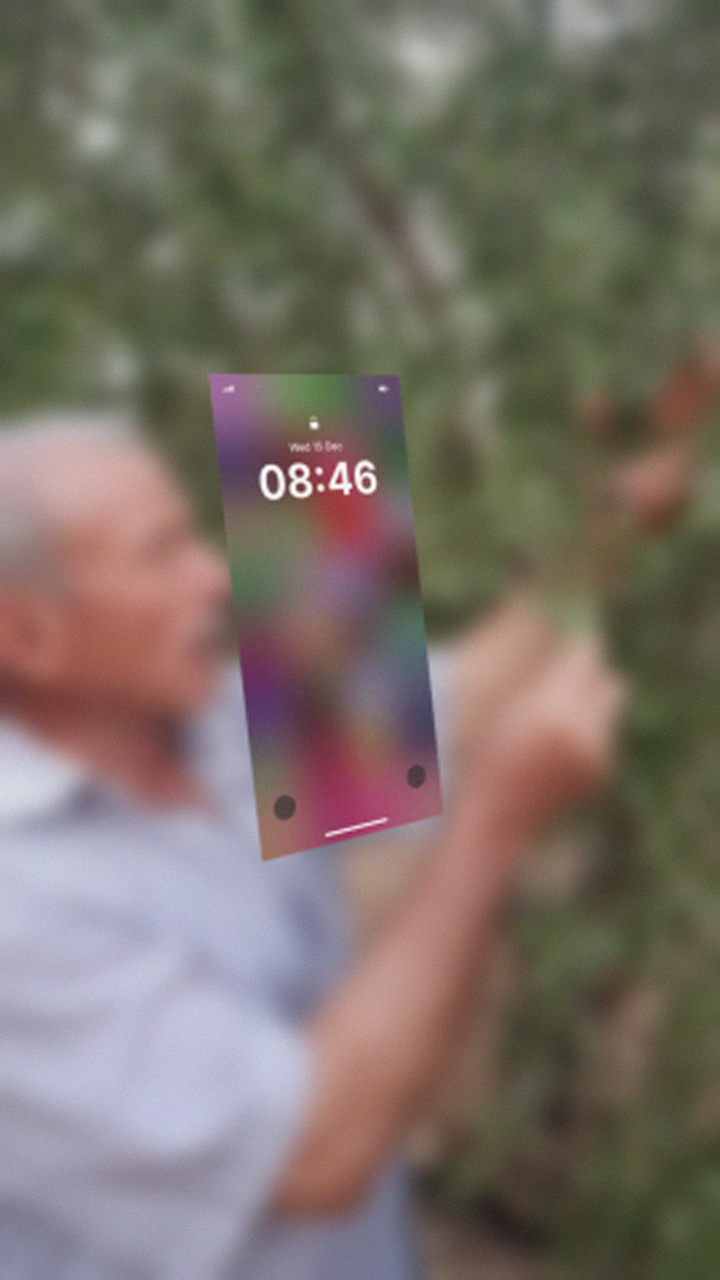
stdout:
8,46
